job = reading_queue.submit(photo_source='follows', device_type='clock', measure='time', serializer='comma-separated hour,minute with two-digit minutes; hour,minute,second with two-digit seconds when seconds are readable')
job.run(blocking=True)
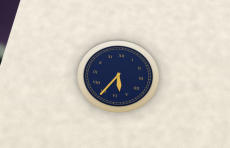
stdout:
5,35
